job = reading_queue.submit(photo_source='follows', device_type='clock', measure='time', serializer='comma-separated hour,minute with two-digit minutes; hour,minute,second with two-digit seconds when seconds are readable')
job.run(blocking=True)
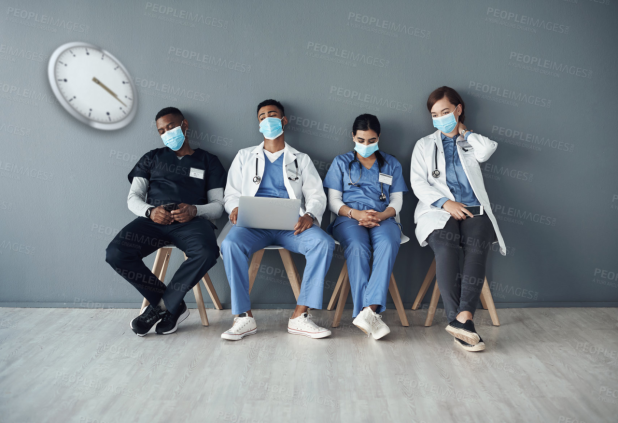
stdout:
4,23
